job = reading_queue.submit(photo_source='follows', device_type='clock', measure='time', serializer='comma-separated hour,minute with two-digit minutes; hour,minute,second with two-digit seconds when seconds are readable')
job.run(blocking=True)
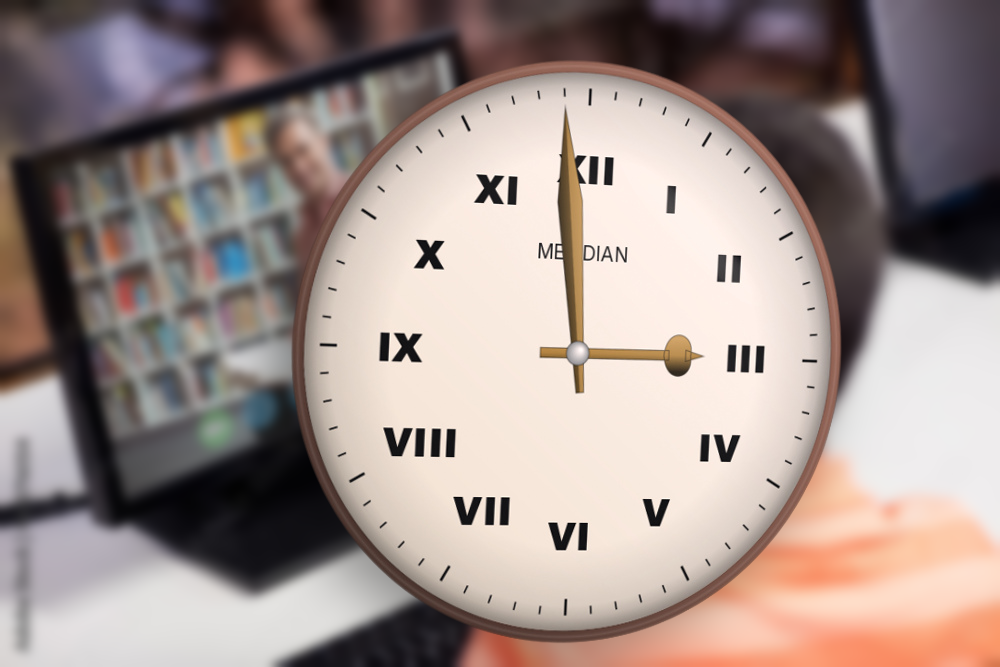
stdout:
2,59
